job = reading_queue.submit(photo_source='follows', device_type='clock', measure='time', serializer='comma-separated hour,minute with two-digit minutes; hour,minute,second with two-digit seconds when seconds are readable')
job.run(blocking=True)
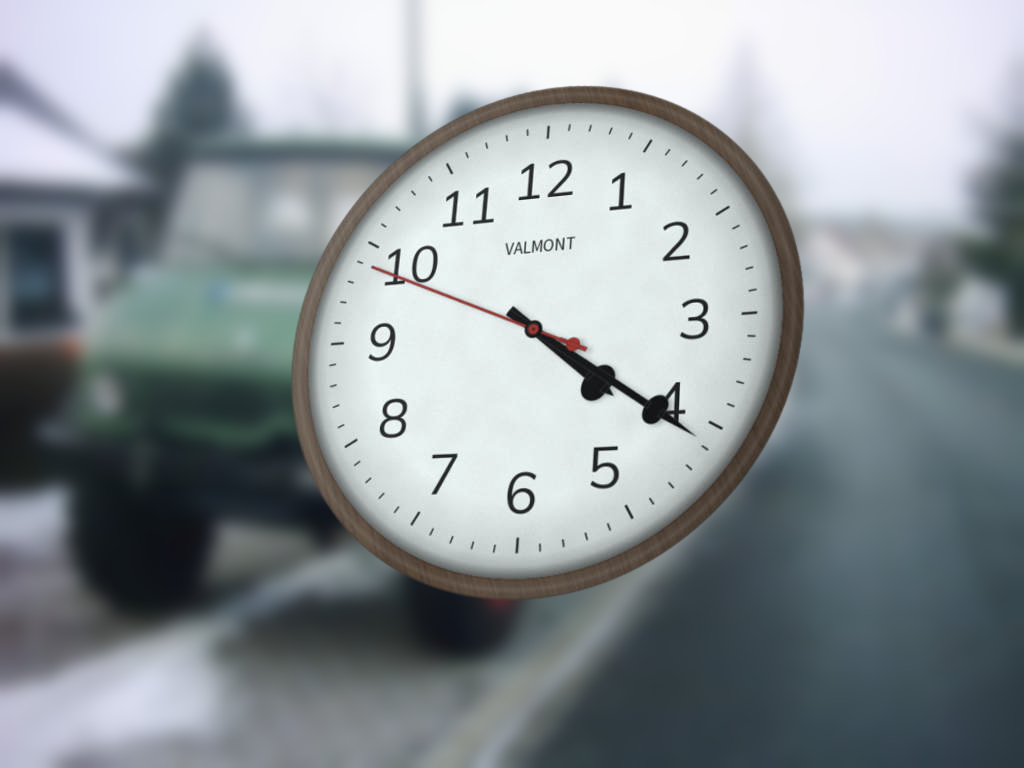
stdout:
4,20,49
